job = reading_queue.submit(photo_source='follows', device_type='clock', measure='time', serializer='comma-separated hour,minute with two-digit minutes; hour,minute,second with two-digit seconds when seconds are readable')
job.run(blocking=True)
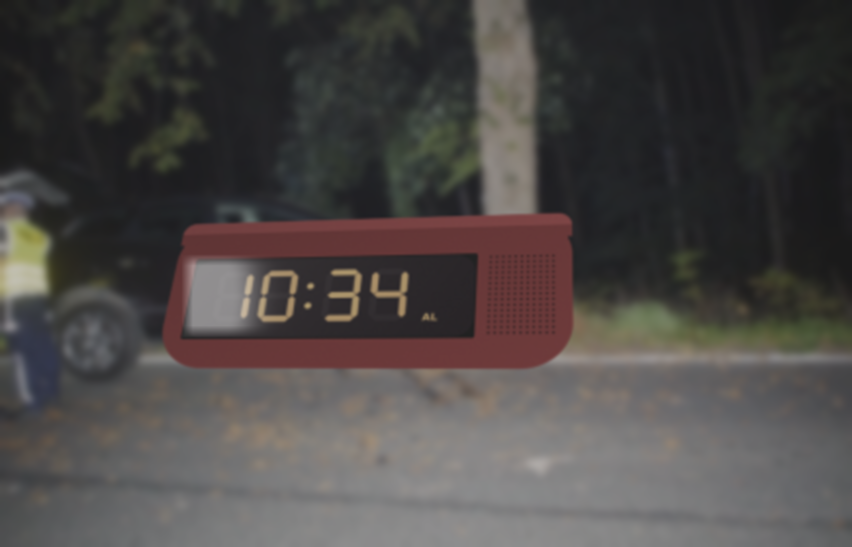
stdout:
10,34
